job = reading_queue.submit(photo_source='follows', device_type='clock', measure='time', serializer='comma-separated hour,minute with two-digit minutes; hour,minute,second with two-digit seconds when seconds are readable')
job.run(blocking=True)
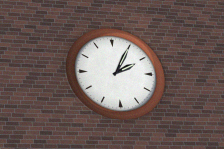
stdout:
2,05
